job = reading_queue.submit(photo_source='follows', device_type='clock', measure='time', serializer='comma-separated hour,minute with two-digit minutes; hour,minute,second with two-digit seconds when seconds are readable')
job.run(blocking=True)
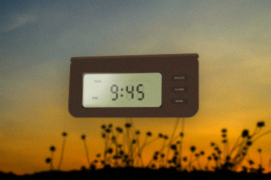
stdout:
9,45
